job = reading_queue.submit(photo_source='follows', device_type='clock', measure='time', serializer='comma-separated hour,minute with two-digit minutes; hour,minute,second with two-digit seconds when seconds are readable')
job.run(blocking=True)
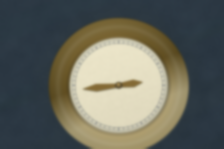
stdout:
2,44
